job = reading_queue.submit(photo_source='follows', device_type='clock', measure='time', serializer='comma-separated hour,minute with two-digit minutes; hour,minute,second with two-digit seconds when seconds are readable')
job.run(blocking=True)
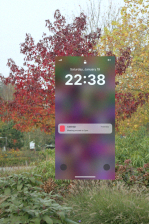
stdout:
22,38
